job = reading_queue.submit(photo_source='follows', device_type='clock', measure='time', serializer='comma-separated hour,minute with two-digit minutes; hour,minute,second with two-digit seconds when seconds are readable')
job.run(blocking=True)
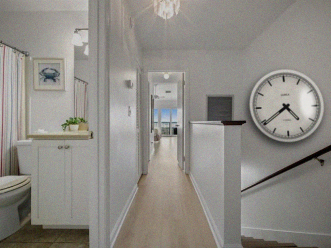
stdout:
4,39
